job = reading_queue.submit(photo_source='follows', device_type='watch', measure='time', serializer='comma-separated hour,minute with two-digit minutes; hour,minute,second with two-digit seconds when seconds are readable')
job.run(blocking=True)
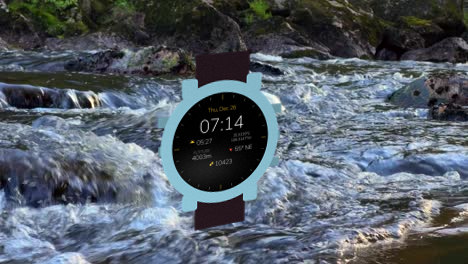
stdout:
7,14
